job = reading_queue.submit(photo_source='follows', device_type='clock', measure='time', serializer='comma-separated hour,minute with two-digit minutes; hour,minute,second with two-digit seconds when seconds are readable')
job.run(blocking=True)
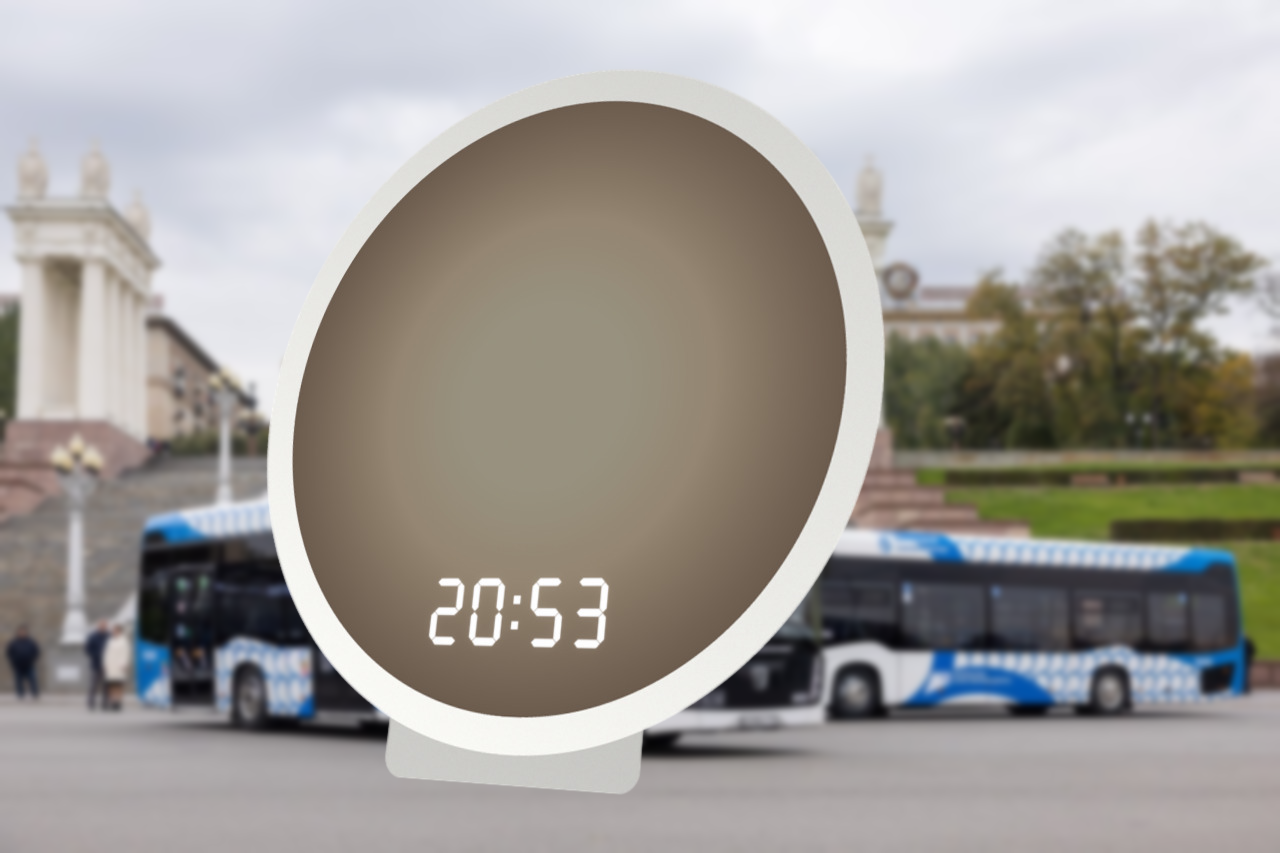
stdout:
20,53
